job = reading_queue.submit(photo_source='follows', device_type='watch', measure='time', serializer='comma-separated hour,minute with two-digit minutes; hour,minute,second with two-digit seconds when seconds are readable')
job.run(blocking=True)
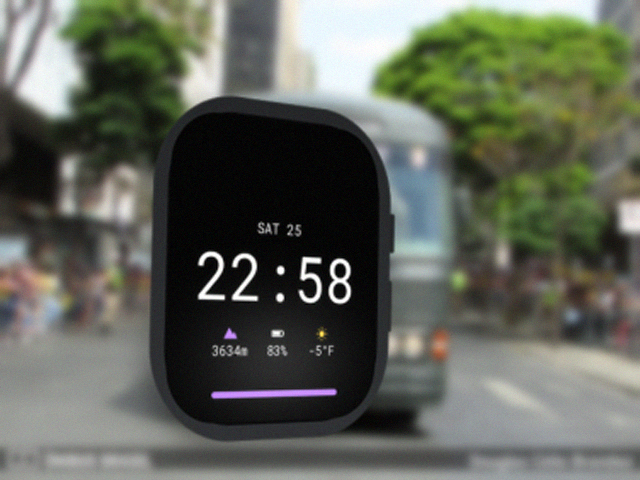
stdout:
22,58
